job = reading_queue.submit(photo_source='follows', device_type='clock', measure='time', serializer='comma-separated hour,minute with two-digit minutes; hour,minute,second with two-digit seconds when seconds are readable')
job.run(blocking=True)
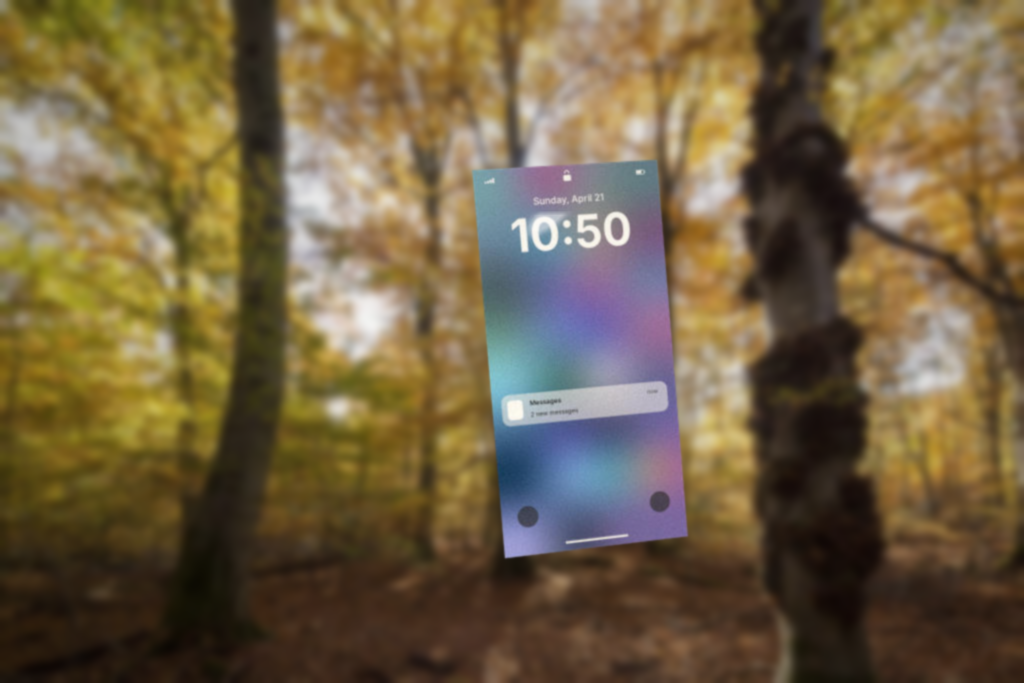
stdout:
10,50
